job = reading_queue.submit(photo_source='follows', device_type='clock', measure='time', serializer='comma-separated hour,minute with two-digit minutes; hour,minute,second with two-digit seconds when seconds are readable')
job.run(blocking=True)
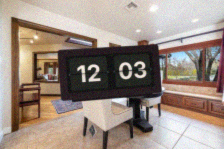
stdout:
12,03
